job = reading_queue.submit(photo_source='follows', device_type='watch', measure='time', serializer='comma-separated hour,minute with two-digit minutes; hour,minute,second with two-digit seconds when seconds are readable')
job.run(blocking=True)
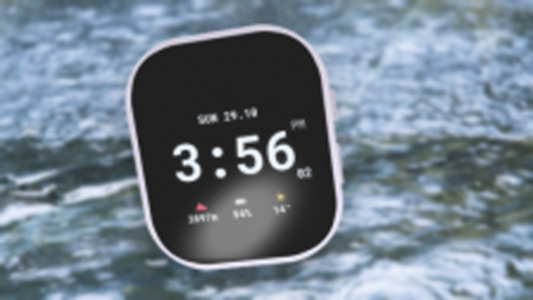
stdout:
3,56
